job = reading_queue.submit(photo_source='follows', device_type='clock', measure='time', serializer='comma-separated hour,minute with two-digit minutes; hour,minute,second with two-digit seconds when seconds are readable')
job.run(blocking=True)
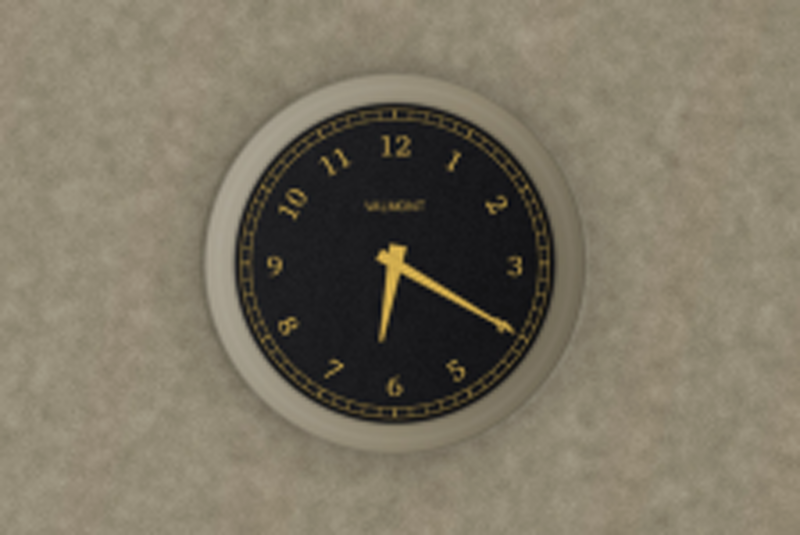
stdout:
6,20
